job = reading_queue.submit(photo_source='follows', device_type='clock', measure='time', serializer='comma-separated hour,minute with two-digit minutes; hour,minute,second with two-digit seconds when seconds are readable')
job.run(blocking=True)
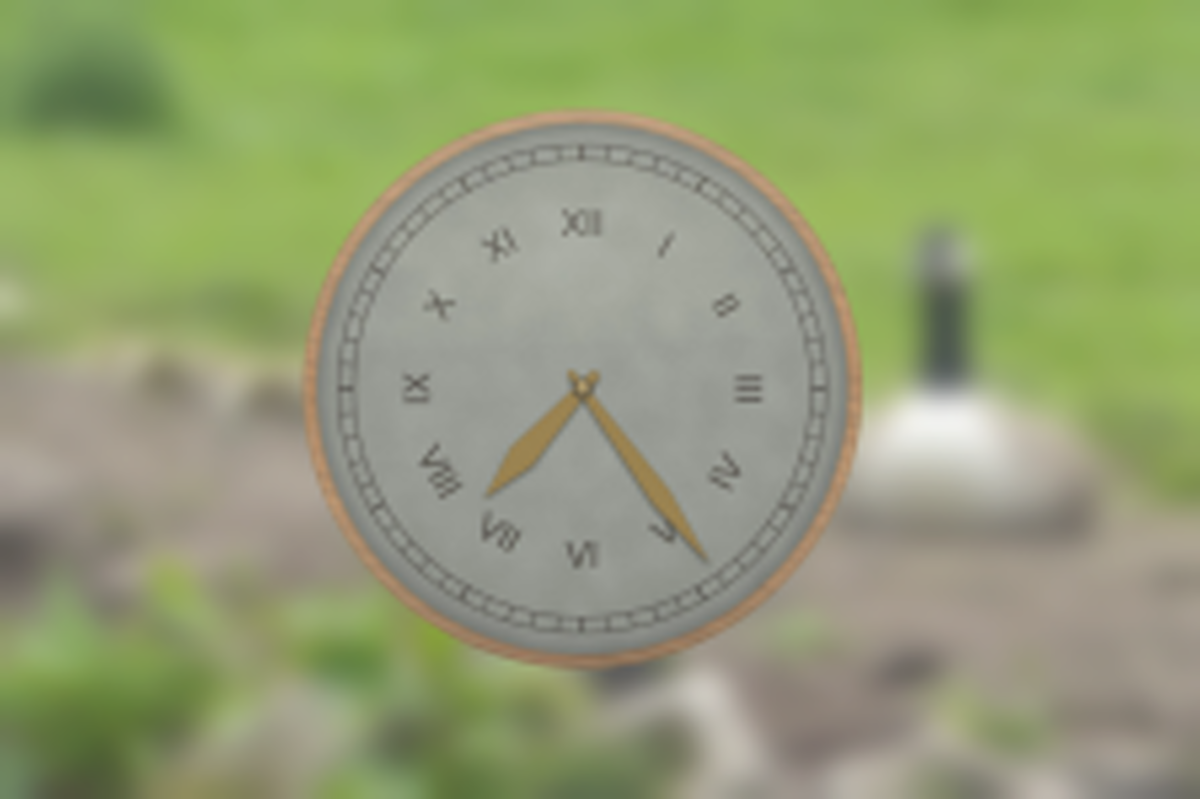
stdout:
7,24
